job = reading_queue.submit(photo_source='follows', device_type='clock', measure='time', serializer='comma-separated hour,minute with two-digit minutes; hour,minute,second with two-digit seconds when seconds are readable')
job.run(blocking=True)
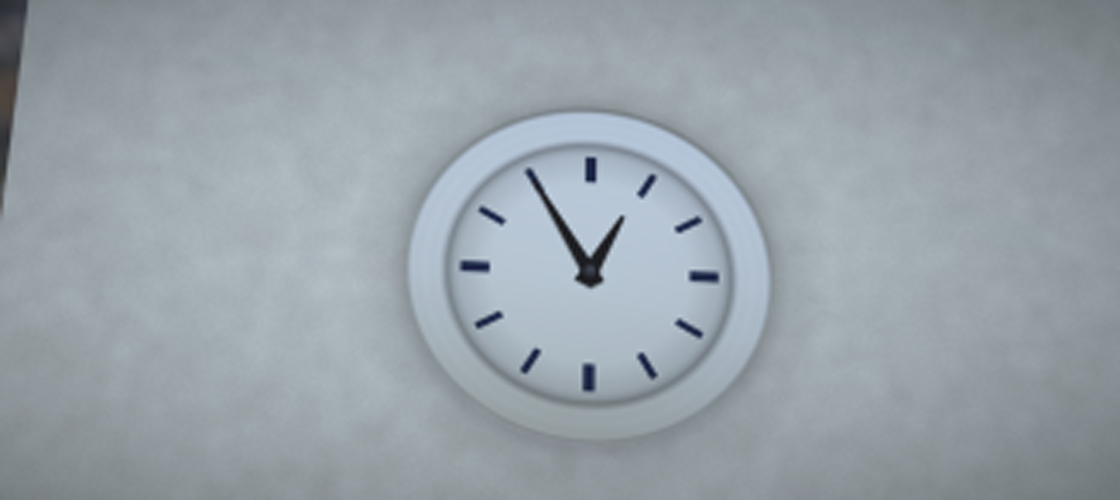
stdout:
12,55
